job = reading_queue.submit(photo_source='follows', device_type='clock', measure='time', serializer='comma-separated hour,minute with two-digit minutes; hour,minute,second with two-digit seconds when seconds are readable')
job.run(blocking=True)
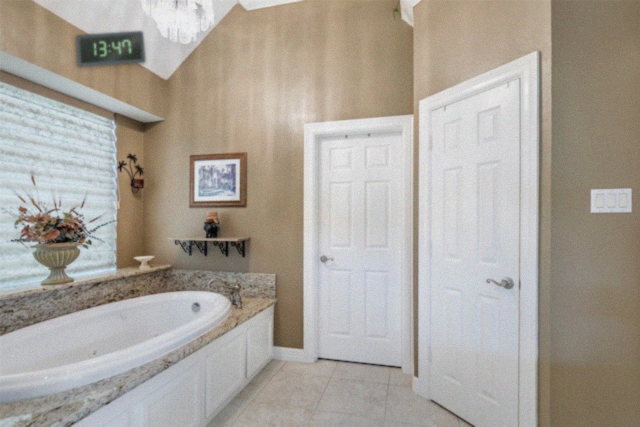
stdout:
13,47
